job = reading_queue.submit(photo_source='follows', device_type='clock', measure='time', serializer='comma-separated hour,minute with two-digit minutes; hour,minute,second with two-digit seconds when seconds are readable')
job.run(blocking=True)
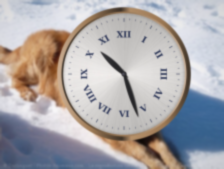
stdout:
10,27
